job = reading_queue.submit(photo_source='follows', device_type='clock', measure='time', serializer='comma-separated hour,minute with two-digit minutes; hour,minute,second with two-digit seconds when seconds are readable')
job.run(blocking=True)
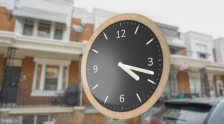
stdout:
4,18
